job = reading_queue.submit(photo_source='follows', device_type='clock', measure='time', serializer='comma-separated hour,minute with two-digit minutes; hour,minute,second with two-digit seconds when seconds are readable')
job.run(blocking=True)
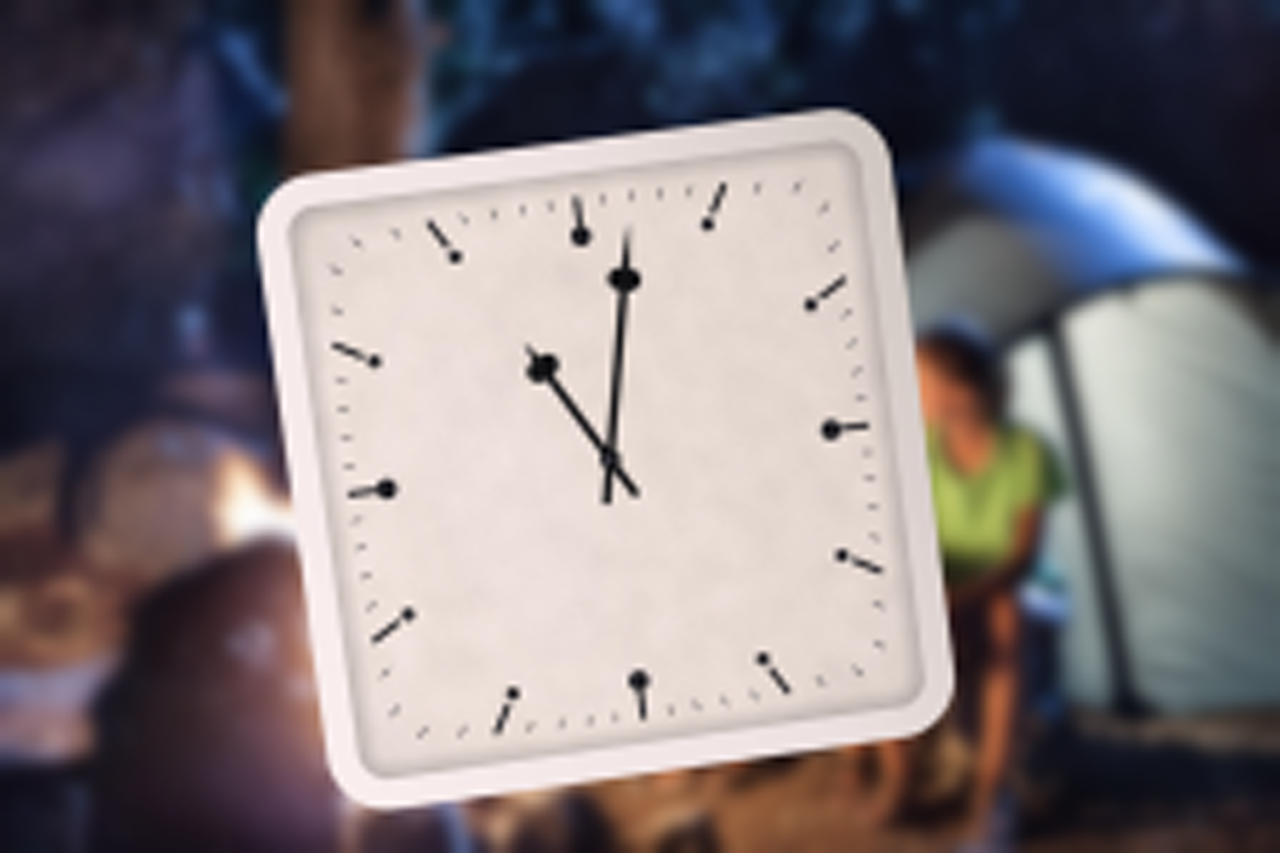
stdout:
11,02
